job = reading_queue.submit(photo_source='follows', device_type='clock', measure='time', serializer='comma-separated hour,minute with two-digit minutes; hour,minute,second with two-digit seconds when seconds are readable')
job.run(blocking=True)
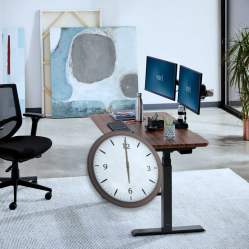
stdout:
6,00
